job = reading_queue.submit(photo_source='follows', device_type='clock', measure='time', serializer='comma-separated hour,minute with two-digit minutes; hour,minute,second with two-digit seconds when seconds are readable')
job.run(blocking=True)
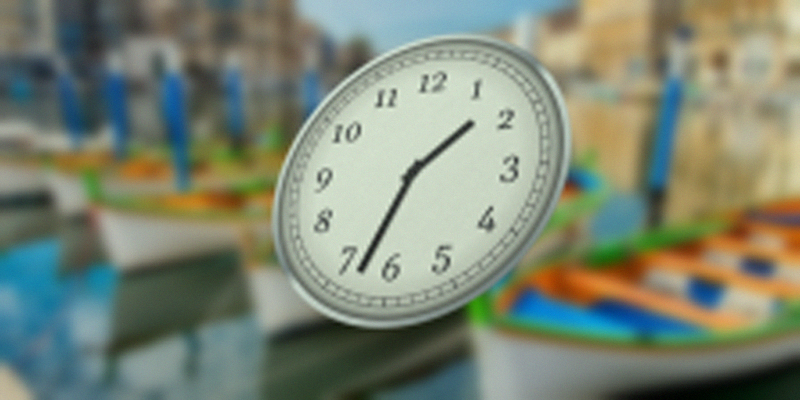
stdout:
1,33
